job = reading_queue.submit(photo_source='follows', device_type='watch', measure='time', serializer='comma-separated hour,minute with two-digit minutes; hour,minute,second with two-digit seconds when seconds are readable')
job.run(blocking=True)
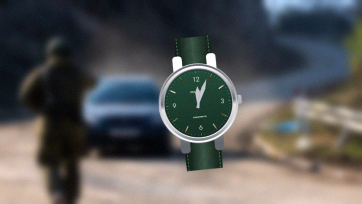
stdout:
12,04
